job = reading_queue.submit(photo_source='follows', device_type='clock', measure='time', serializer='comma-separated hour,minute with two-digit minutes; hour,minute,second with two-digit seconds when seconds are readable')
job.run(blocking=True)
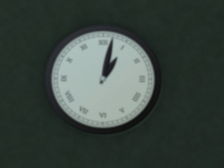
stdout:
1,02
